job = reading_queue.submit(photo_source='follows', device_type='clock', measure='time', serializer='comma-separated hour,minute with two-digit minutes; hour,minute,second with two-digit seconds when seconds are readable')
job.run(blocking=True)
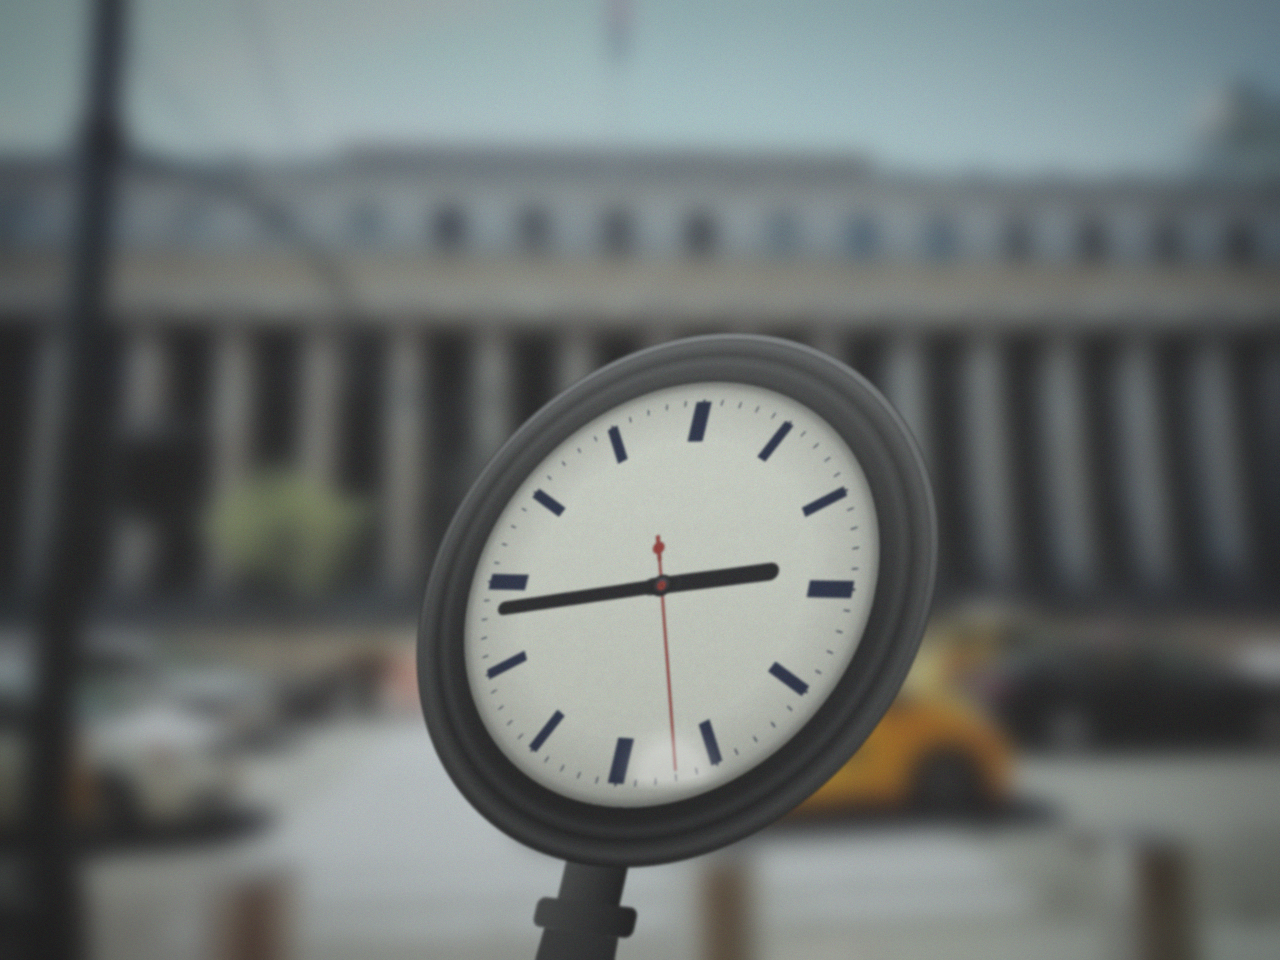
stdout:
2,43,27
